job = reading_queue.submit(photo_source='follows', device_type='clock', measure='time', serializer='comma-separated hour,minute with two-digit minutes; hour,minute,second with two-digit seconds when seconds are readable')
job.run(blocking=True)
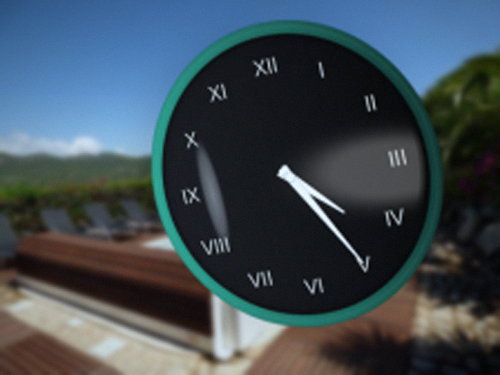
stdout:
4,25
